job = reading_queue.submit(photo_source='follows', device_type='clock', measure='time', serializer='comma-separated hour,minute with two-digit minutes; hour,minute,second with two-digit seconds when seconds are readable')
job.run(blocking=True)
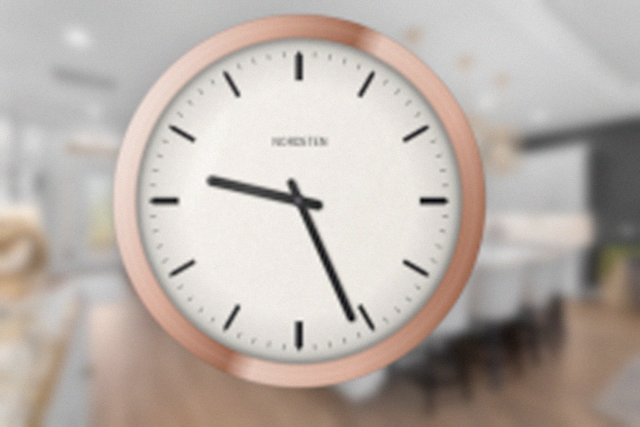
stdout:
9,26
